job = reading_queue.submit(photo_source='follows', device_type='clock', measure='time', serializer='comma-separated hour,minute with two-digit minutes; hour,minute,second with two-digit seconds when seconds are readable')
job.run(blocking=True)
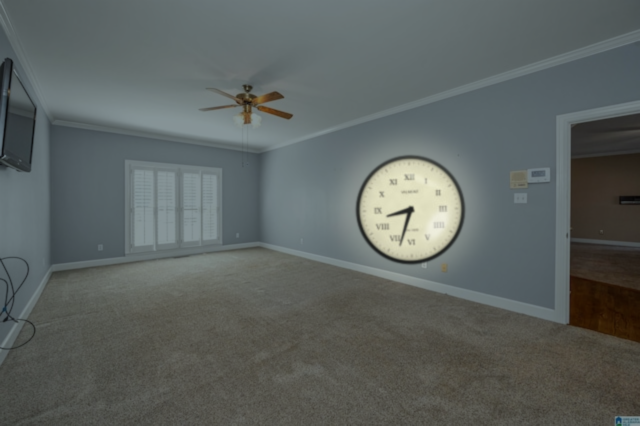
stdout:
8,33
